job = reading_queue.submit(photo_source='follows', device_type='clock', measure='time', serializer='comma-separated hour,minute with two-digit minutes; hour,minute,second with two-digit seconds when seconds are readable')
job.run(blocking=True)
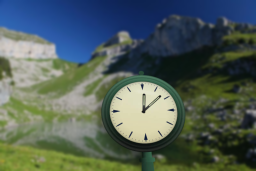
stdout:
12,08
